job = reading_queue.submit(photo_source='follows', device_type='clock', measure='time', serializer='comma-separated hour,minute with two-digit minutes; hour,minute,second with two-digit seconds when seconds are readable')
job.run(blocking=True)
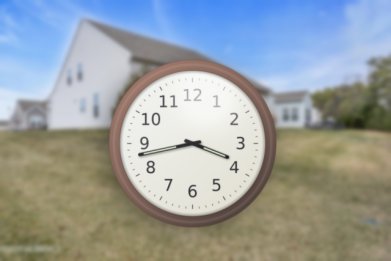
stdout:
3,43
